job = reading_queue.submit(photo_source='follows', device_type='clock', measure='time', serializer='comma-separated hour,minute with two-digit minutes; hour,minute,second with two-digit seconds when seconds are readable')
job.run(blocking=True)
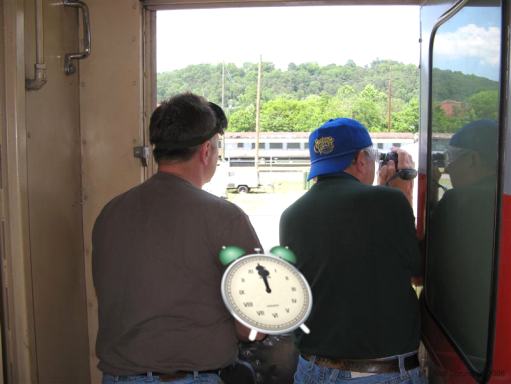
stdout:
11,59
